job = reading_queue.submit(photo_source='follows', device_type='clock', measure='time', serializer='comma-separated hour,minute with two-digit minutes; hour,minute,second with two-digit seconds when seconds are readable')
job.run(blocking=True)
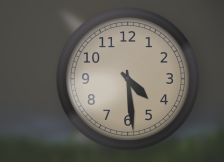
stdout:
4,29
